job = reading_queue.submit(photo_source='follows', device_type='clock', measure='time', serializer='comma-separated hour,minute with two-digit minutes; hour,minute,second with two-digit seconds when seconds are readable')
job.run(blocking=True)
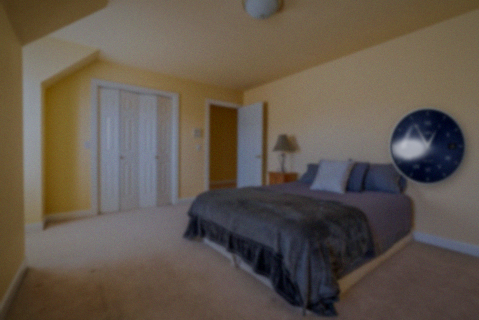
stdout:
12,55
